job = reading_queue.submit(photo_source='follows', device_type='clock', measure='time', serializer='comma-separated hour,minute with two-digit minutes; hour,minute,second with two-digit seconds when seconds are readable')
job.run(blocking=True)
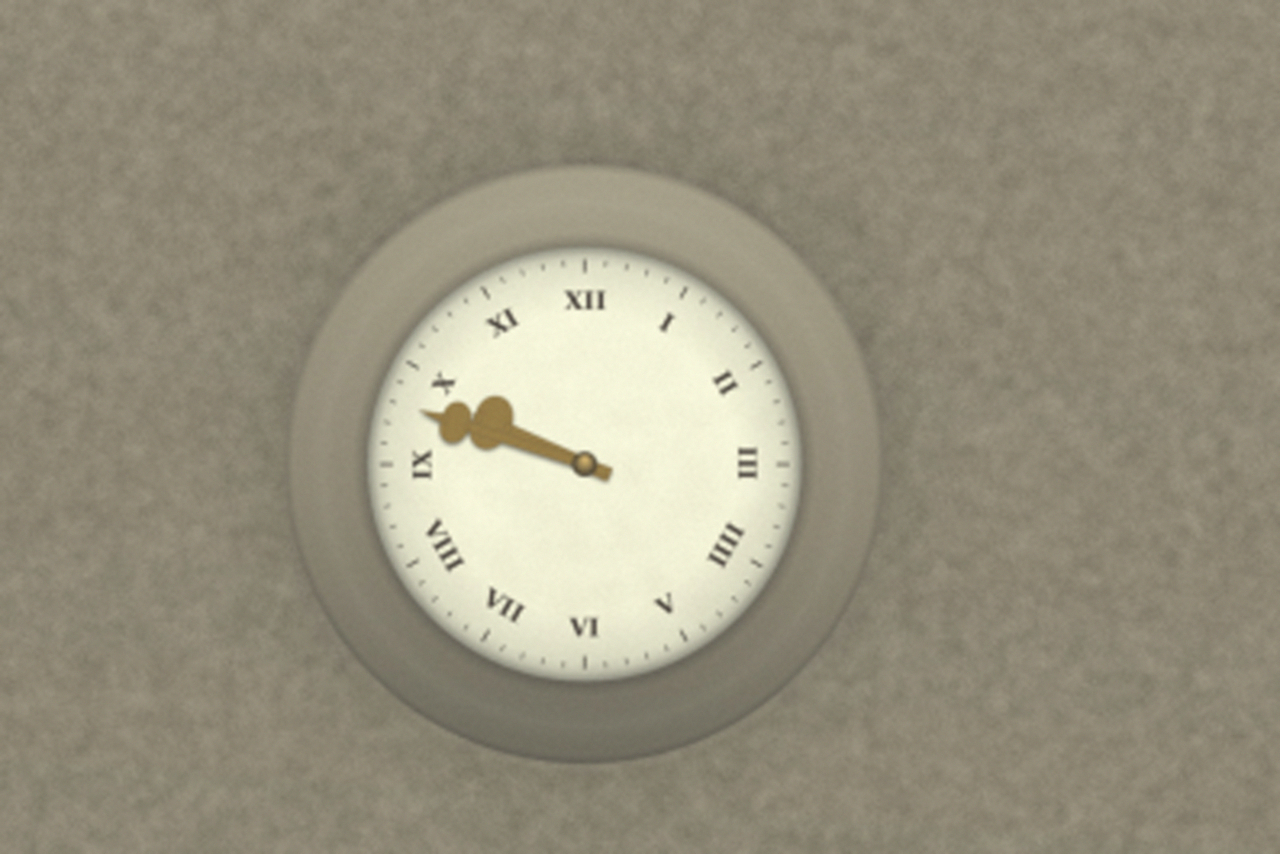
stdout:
9,48
